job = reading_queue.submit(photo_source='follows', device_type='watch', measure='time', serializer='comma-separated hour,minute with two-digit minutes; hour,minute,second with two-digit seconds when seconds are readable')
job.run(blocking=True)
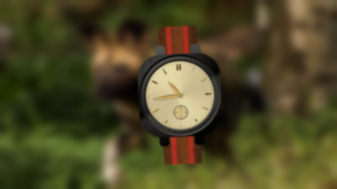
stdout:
10,44
